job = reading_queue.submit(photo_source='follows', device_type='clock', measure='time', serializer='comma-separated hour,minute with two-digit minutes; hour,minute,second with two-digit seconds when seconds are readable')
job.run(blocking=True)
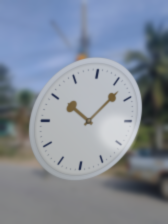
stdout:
10,07
